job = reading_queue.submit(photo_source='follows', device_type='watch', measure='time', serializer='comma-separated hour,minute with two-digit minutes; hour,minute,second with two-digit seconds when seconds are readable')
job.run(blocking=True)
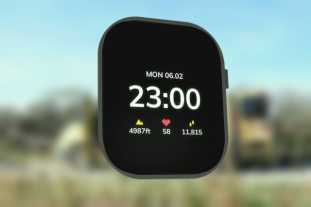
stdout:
23,00
